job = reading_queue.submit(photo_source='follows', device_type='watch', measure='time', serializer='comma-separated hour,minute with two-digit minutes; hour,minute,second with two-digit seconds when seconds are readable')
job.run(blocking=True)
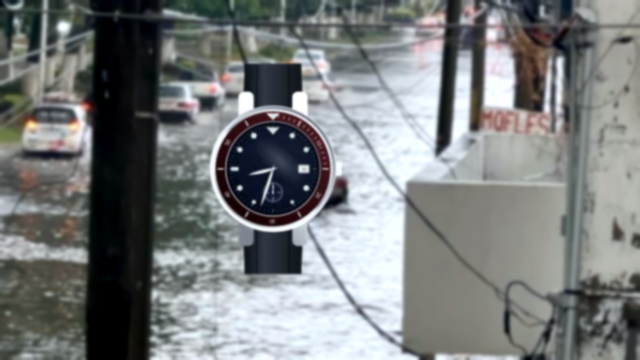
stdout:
8,33
